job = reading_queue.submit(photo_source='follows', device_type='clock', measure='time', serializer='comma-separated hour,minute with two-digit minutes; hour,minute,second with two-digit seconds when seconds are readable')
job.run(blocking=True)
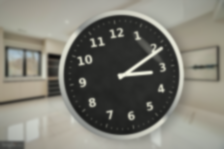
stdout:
3,11
